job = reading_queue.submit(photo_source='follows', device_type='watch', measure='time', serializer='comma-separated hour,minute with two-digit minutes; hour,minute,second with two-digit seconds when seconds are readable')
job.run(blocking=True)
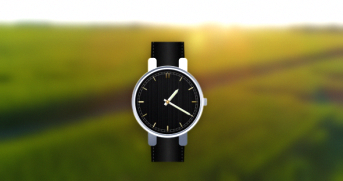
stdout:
1,20
